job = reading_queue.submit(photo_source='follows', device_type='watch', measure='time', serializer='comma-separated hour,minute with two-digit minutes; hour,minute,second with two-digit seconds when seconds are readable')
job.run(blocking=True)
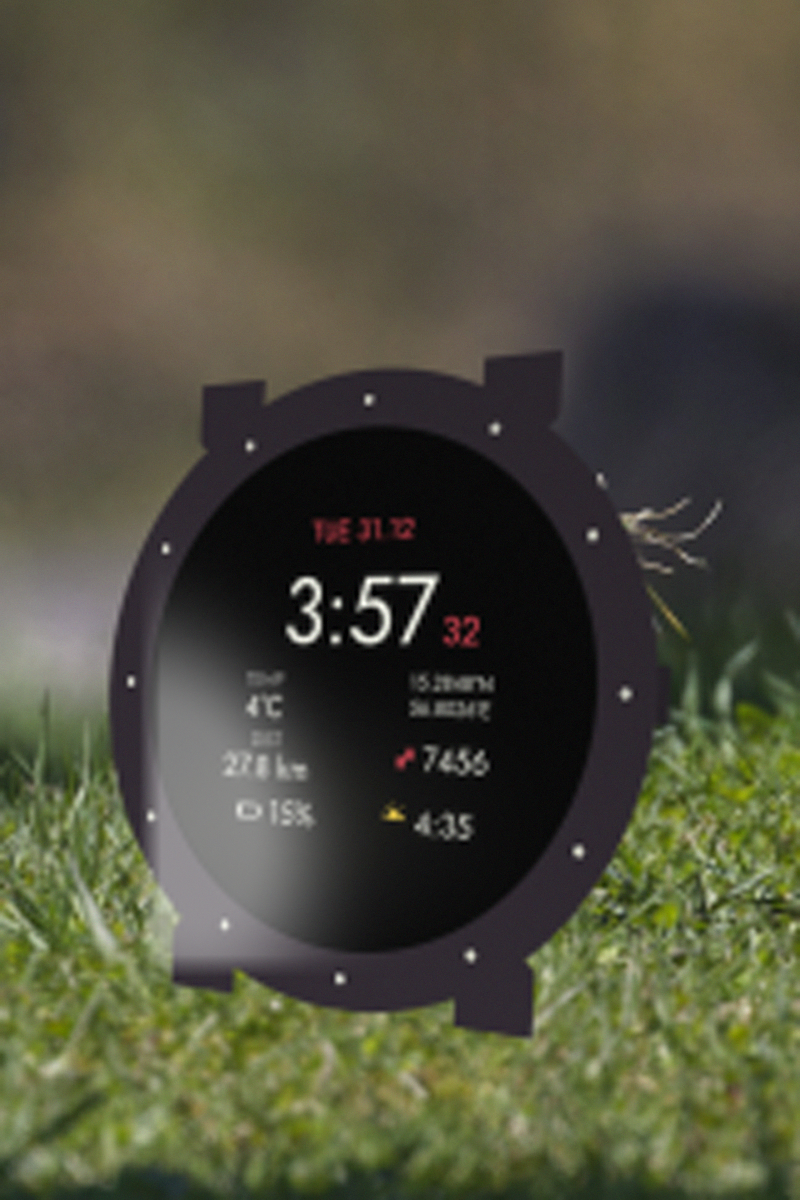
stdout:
3,57,32
